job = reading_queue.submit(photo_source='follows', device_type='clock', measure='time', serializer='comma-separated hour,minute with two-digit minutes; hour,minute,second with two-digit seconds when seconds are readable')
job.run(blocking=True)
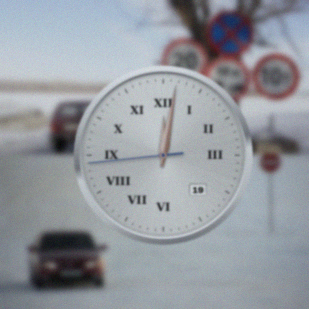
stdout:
12,01,44
